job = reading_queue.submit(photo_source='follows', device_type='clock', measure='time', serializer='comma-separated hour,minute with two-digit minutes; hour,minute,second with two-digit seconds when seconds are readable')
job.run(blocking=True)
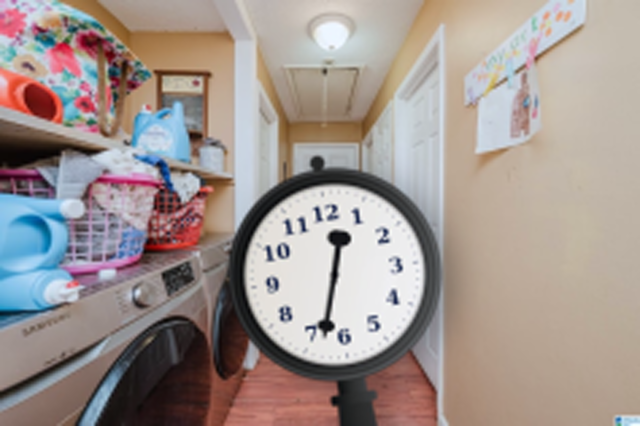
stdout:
12,33
